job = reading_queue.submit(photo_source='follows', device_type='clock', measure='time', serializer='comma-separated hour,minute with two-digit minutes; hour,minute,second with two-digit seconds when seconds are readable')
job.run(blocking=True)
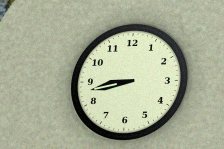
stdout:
8,43
